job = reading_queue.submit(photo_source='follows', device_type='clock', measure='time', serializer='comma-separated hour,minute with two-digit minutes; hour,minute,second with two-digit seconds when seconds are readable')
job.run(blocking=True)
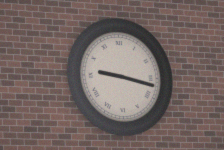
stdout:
9,17
